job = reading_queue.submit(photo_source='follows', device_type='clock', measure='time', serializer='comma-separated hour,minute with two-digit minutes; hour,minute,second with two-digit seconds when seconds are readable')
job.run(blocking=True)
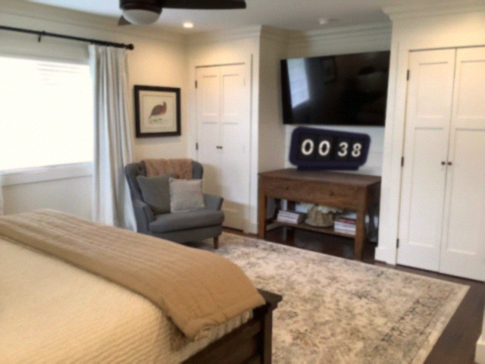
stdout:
0,38
